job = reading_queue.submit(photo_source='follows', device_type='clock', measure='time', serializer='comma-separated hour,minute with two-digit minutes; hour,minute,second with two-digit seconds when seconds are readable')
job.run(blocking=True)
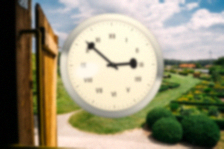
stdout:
2,52
